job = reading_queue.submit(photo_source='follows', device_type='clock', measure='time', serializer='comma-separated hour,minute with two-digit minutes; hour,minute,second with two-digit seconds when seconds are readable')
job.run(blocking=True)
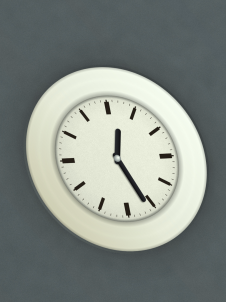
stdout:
12,26
